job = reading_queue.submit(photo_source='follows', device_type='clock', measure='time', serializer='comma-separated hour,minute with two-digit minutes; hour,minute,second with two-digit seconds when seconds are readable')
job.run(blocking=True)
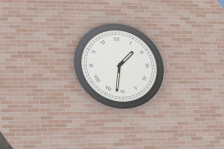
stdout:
1,32
